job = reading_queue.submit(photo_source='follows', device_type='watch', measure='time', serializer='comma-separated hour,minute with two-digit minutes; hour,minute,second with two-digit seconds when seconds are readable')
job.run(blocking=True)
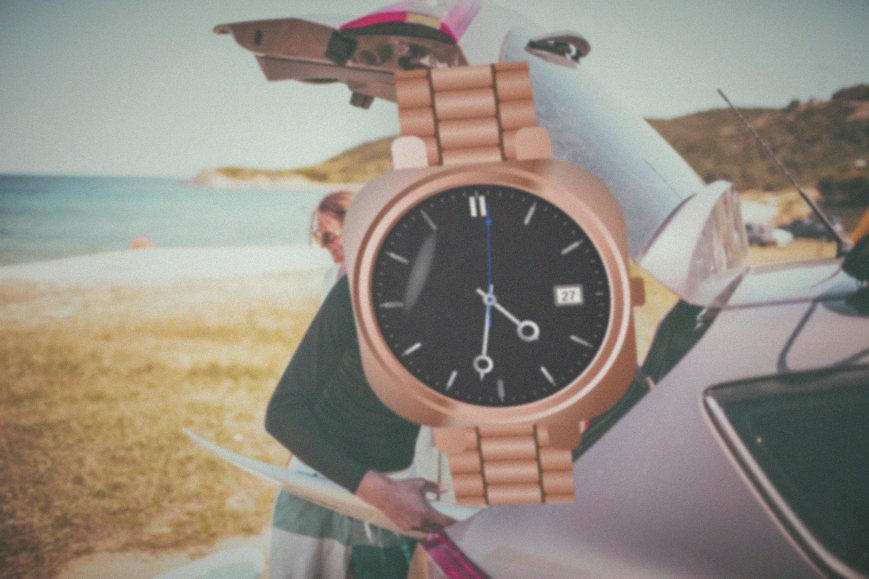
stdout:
4,32,01
